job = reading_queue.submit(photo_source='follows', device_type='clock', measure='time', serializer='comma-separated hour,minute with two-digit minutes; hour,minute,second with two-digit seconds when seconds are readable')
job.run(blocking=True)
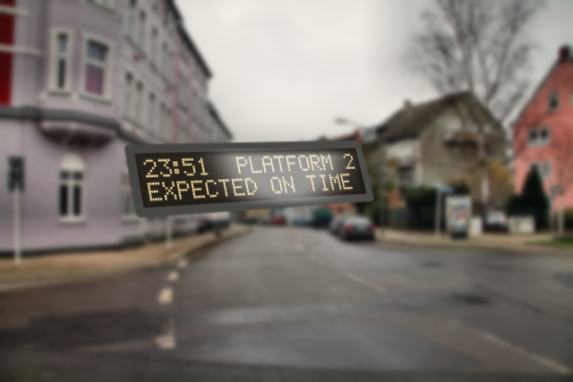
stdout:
23,51
